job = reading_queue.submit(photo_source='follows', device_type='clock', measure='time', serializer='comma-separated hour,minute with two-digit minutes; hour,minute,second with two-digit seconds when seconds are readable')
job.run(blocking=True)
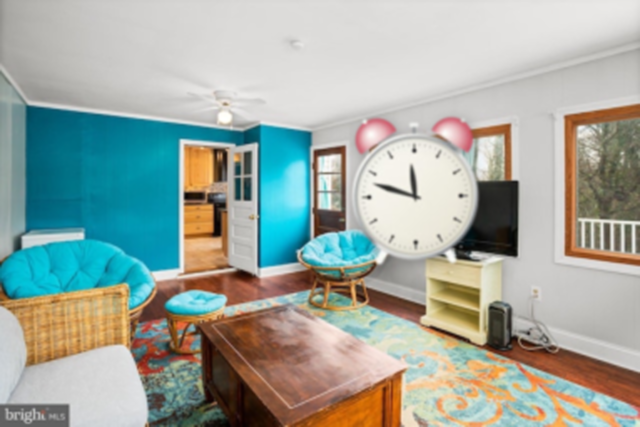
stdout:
11,48
